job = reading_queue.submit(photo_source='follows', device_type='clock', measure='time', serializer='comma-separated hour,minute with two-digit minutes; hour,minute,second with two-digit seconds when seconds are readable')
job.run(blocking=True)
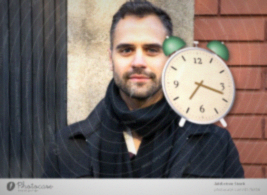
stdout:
7,18
